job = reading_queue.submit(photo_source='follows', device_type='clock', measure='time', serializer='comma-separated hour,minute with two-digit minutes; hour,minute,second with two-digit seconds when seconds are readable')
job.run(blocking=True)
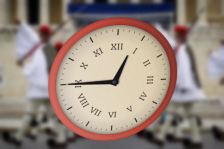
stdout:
12,45
